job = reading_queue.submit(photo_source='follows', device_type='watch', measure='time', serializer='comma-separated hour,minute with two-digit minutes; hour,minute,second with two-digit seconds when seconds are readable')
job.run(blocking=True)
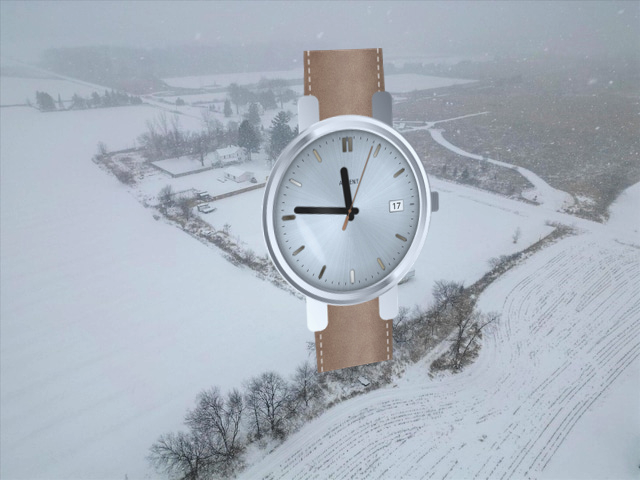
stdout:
11,46,04
